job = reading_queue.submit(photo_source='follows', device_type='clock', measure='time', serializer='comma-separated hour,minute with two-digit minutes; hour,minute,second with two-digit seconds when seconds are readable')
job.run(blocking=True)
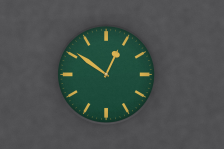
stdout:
12,51
